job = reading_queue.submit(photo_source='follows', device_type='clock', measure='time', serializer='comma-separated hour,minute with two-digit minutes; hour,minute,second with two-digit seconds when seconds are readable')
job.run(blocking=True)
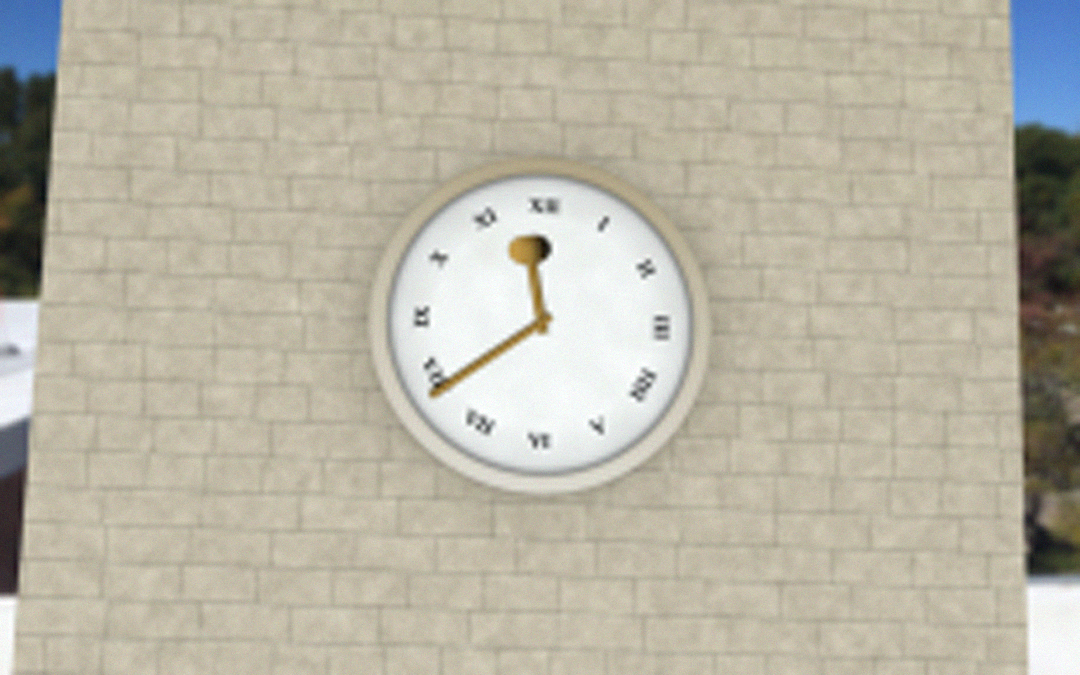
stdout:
11,39
